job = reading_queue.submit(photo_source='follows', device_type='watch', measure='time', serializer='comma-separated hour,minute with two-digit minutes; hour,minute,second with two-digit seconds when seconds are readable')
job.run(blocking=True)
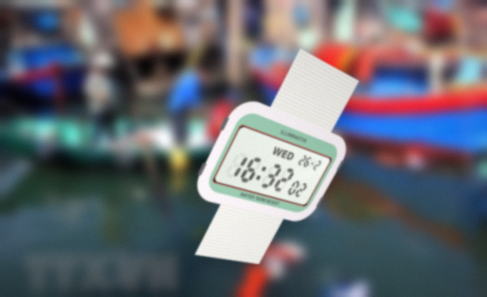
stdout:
16,32,02
